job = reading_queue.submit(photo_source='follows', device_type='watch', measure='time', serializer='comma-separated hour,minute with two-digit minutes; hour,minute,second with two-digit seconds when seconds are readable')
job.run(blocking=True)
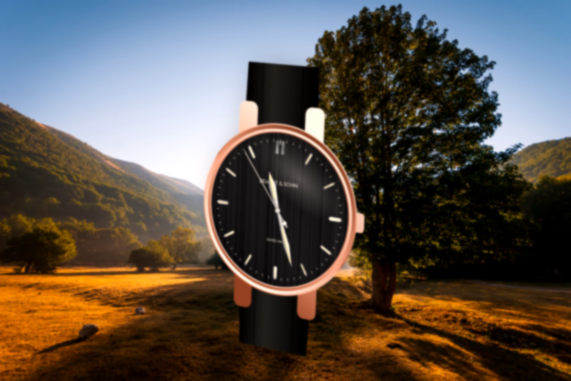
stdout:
11,26,54
